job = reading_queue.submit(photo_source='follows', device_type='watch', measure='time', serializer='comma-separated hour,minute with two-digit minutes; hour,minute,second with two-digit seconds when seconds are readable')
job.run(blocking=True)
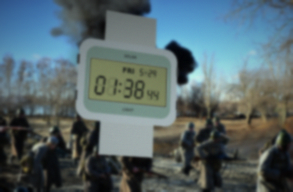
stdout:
1,38
